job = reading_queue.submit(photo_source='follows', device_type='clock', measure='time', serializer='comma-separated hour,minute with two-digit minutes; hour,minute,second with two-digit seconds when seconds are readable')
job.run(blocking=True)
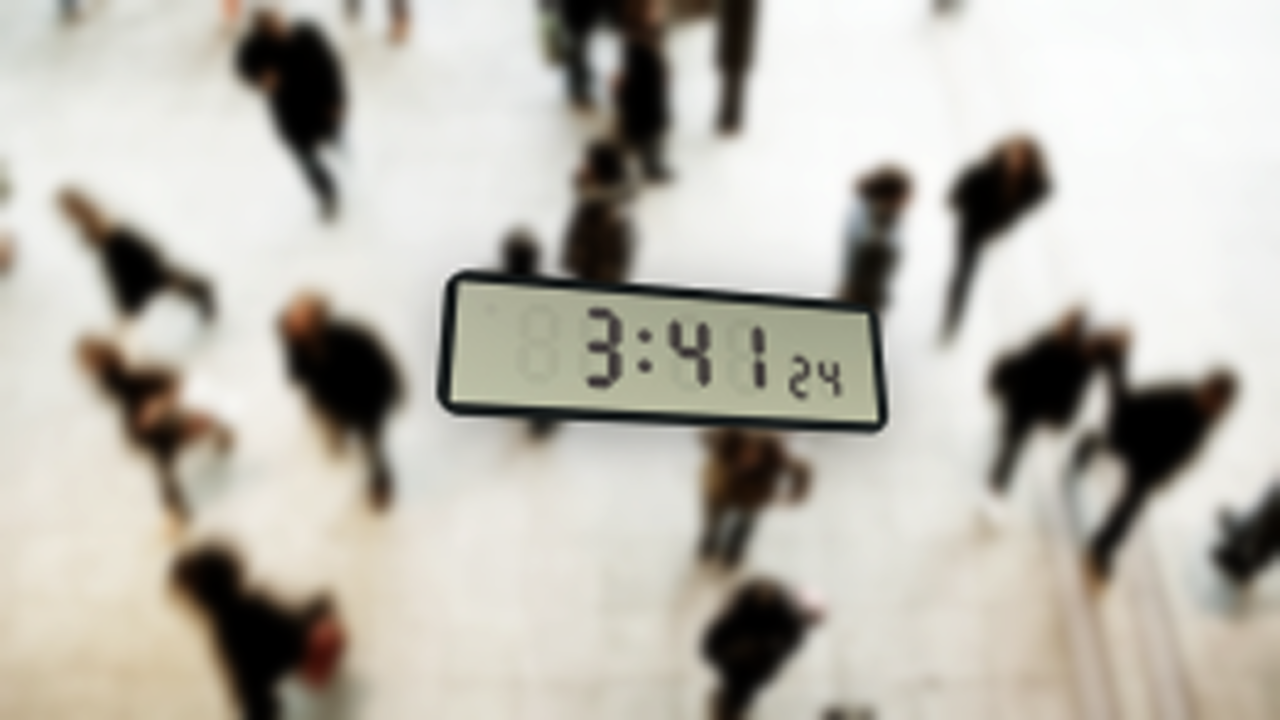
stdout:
3,41,24
